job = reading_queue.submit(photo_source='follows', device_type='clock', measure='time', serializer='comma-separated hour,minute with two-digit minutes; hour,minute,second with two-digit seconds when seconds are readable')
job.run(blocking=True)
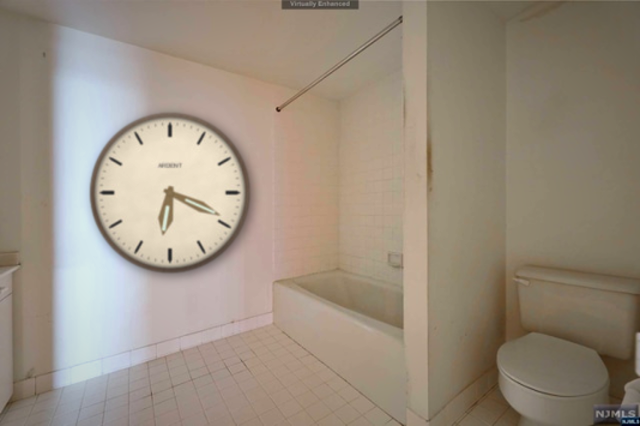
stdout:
6,19
